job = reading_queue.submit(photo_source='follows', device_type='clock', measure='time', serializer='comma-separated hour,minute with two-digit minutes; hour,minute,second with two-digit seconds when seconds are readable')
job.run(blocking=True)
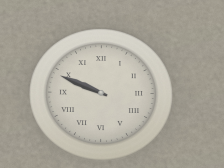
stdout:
9,49
